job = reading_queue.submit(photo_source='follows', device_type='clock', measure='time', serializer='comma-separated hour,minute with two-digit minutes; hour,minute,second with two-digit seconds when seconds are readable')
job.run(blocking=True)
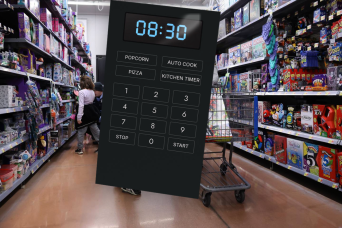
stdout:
8,30
